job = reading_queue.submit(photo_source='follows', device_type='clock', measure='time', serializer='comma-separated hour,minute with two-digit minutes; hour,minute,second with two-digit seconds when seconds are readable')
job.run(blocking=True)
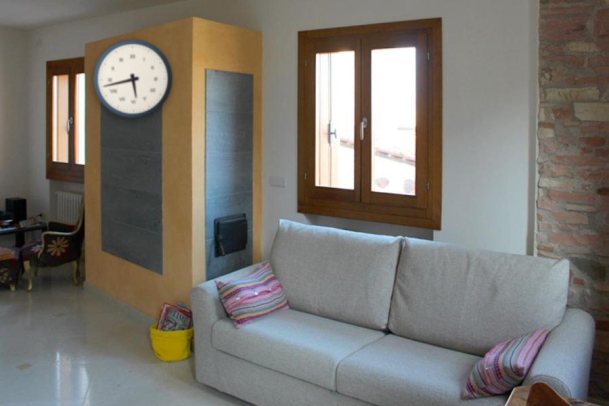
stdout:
5,43
